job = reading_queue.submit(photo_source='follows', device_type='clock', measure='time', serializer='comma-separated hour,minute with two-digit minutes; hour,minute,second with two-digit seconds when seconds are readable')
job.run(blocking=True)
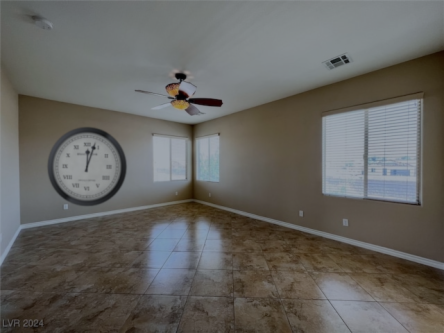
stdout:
12,03
